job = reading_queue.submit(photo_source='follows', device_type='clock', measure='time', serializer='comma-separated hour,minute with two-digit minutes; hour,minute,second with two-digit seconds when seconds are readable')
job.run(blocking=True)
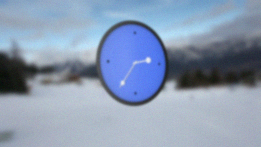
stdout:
2,36
